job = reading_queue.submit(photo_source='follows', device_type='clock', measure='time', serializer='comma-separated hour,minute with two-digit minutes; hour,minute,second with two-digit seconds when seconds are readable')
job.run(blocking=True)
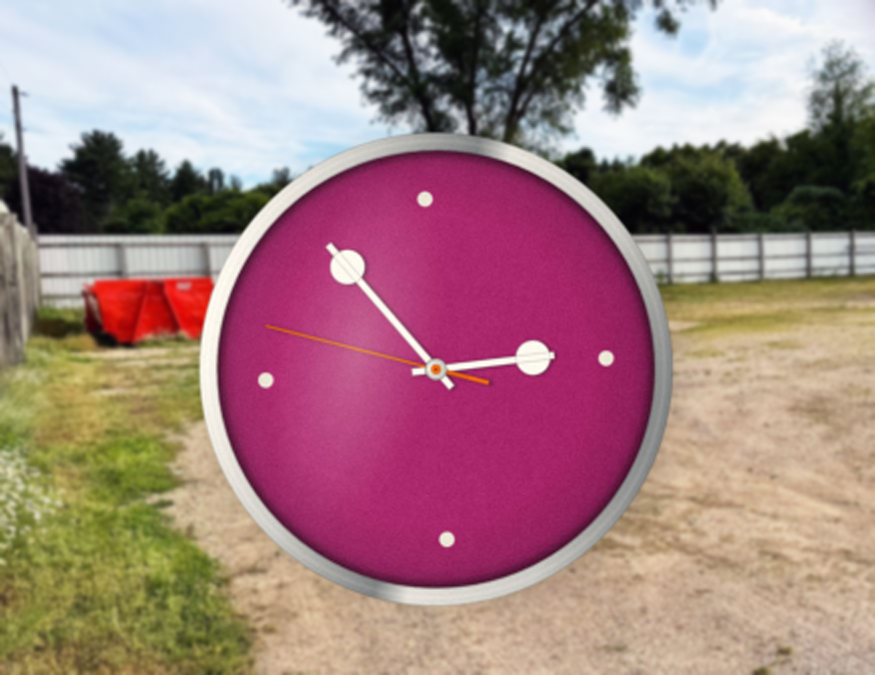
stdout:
2,53,48
